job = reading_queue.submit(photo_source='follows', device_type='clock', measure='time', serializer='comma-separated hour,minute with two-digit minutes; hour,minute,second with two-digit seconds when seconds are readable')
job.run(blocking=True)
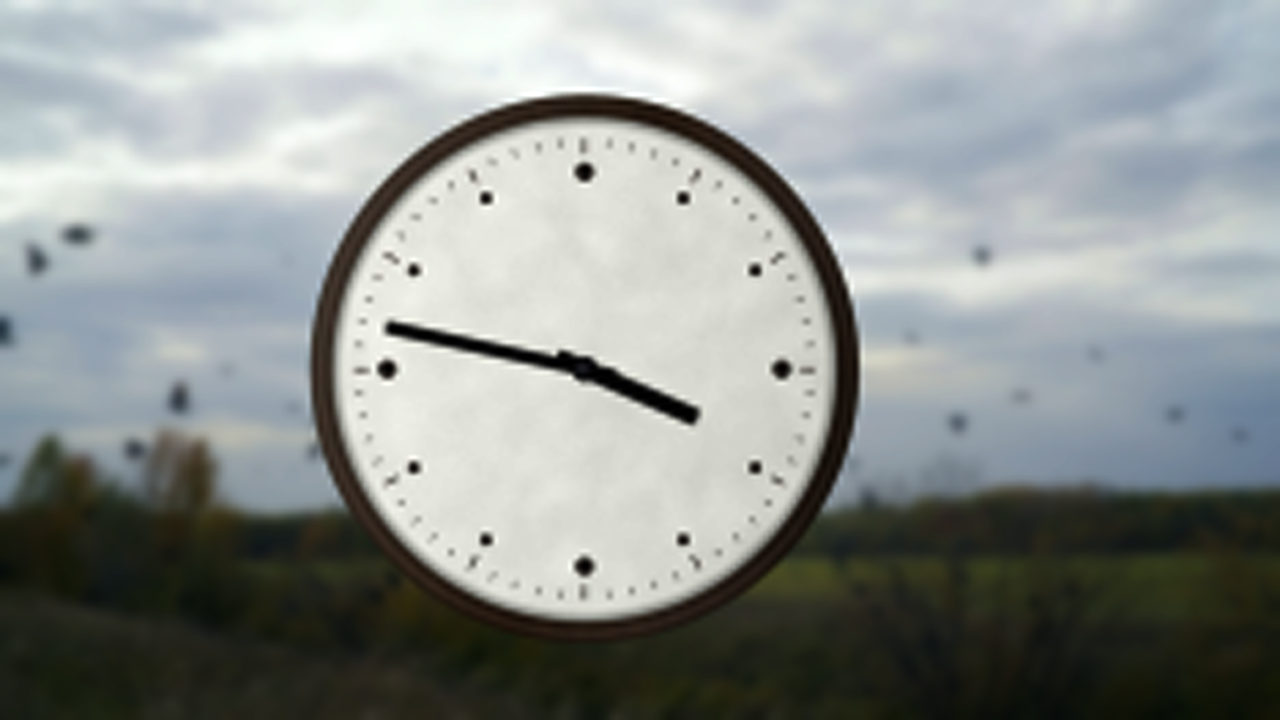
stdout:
3,47
